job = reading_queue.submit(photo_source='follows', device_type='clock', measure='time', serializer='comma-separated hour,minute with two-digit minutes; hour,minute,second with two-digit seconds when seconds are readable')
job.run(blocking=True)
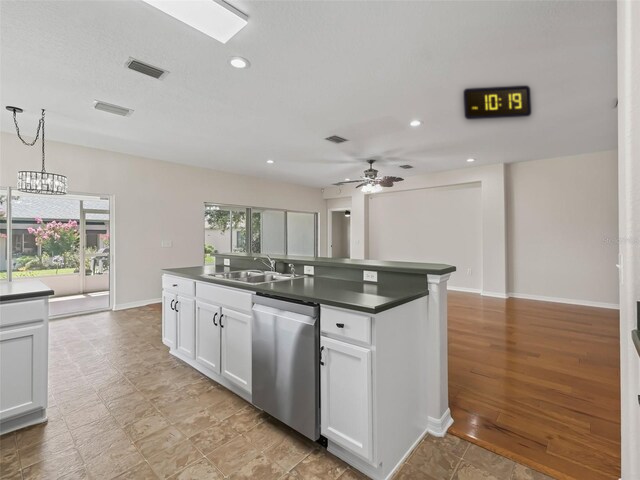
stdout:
10,19
